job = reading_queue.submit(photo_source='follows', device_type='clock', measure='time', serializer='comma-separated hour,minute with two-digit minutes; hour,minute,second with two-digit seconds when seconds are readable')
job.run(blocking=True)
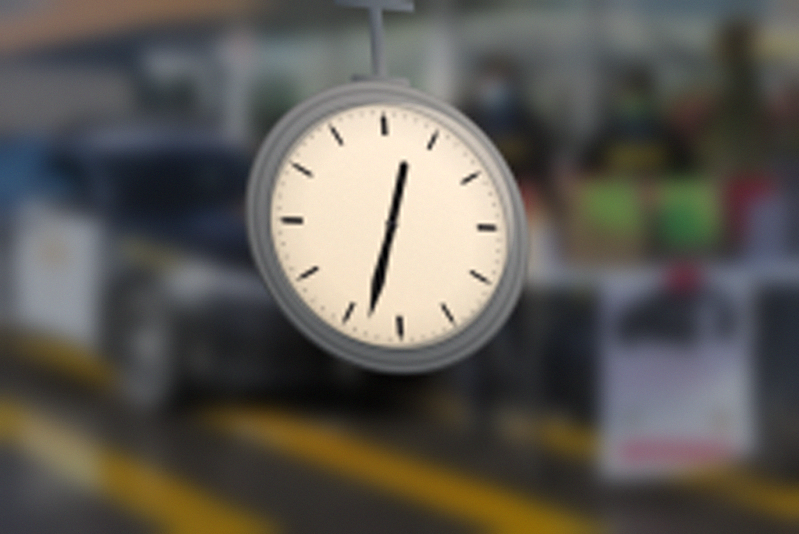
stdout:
12,33
